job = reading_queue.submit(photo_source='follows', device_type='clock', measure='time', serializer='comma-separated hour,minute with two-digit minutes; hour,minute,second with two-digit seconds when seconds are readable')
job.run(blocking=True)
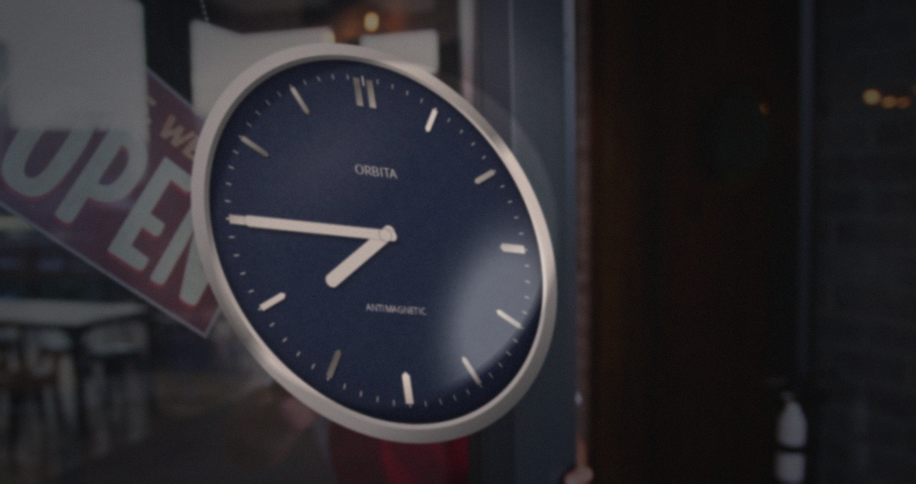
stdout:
7,45
